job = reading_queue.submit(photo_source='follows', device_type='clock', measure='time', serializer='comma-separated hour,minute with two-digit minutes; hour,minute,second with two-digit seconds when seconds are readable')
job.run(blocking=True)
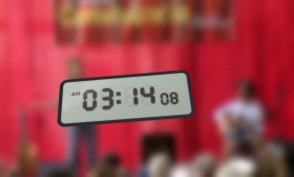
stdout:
3,14,08
